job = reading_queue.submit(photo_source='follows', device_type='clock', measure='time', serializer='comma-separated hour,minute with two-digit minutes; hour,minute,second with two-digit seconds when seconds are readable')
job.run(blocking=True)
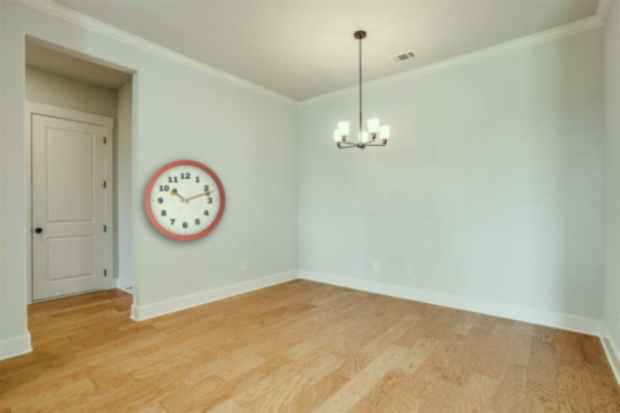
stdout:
10,12
